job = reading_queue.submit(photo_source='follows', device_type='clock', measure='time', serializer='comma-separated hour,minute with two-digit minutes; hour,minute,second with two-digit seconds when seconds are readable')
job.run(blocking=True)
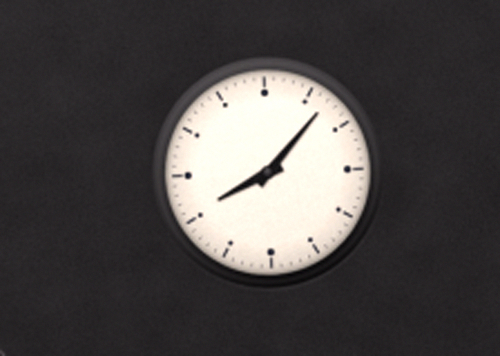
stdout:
8,07
